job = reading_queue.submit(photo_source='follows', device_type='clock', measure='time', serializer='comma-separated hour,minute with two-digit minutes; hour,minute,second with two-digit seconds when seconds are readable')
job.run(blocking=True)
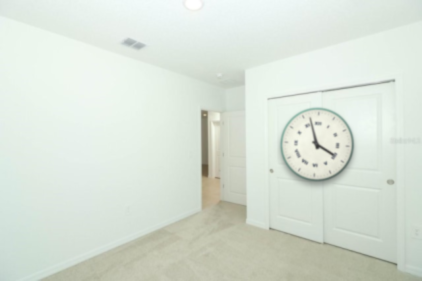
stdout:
3,57
